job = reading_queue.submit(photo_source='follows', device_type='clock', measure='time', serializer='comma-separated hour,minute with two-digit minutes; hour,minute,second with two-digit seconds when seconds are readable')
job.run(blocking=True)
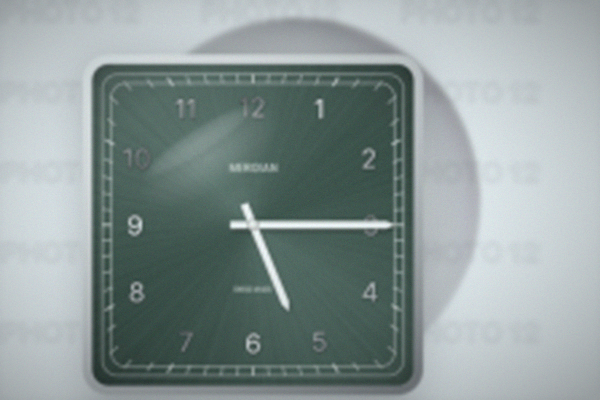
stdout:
5,15
